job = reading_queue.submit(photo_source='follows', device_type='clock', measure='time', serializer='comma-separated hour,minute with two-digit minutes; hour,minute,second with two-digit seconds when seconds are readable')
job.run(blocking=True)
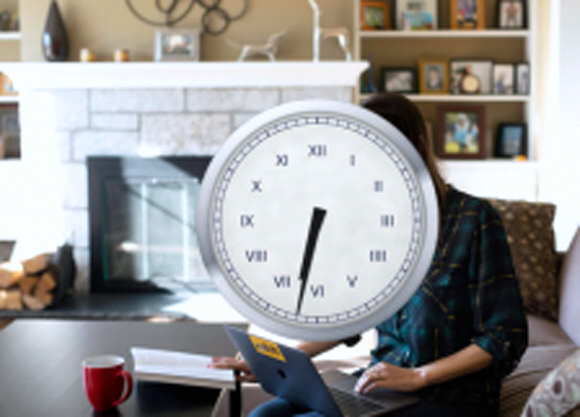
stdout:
6,32
